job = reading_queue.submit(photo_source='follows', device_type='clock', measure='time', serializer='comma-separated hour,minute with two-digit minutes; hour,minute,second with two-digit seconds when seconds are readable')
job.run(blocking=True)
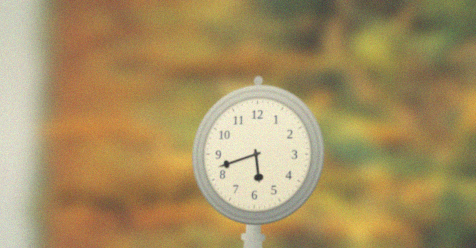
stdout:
5,42
